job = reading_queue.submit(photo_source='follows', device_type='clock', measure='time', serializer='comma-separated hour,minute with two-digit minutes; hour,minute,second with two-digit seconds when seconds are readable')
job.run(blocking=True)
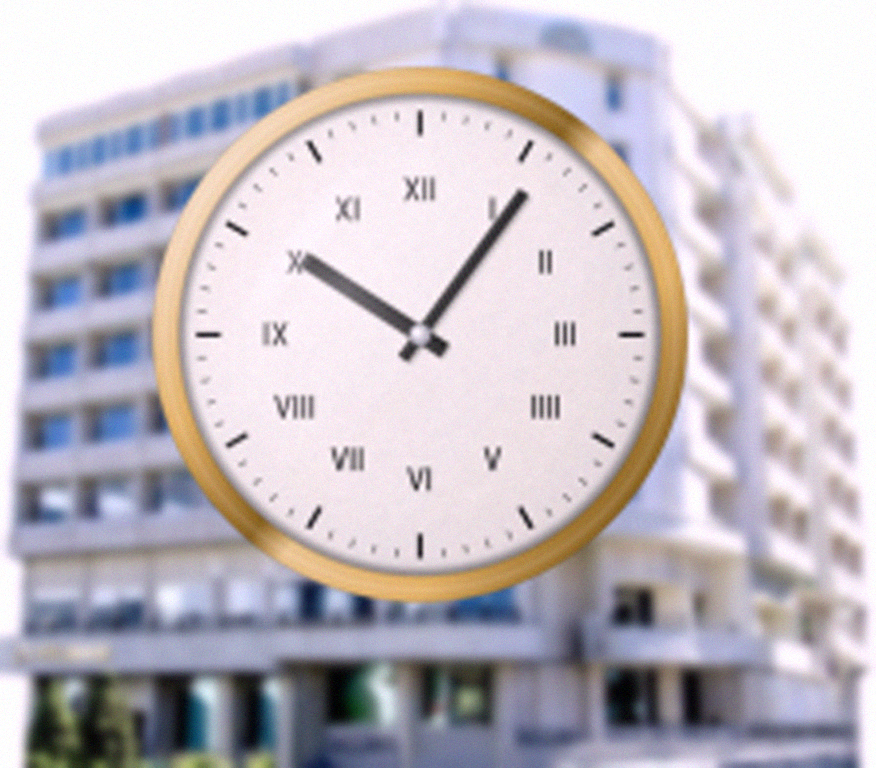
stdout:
10,06
